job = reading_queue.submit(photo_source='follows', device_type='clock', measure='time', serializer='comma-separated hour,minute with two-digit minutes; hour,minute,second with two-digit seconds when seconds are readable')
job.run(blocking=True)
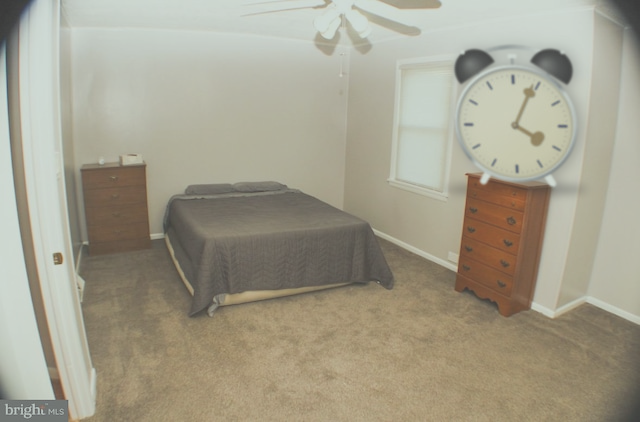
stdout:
4,04
